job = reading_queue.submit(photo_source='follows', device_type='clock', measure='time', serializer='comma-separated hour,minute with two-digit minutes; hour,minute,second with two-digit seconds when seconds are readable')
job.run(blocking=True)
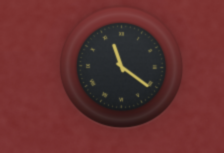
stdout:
11,21
